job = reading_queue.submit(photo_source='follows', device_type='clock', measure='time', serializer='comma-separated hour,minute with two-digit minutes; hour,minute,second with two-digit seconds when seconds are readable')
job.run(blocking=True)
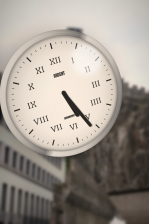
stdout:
5,26
